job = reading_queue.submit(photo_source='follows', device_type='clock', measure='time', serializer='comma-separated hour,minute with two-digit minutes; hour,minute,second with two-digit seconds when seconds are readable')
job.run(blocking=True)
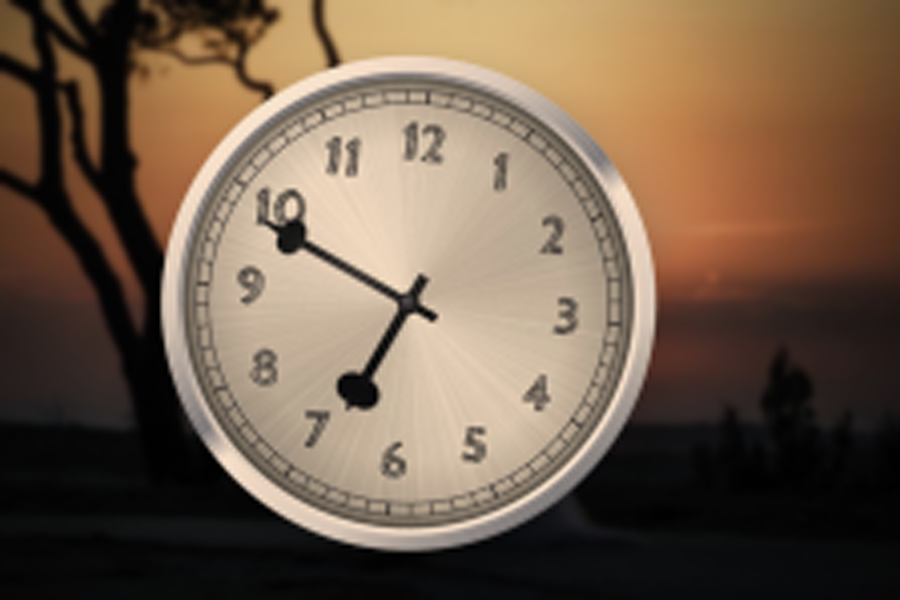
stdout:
6,49
